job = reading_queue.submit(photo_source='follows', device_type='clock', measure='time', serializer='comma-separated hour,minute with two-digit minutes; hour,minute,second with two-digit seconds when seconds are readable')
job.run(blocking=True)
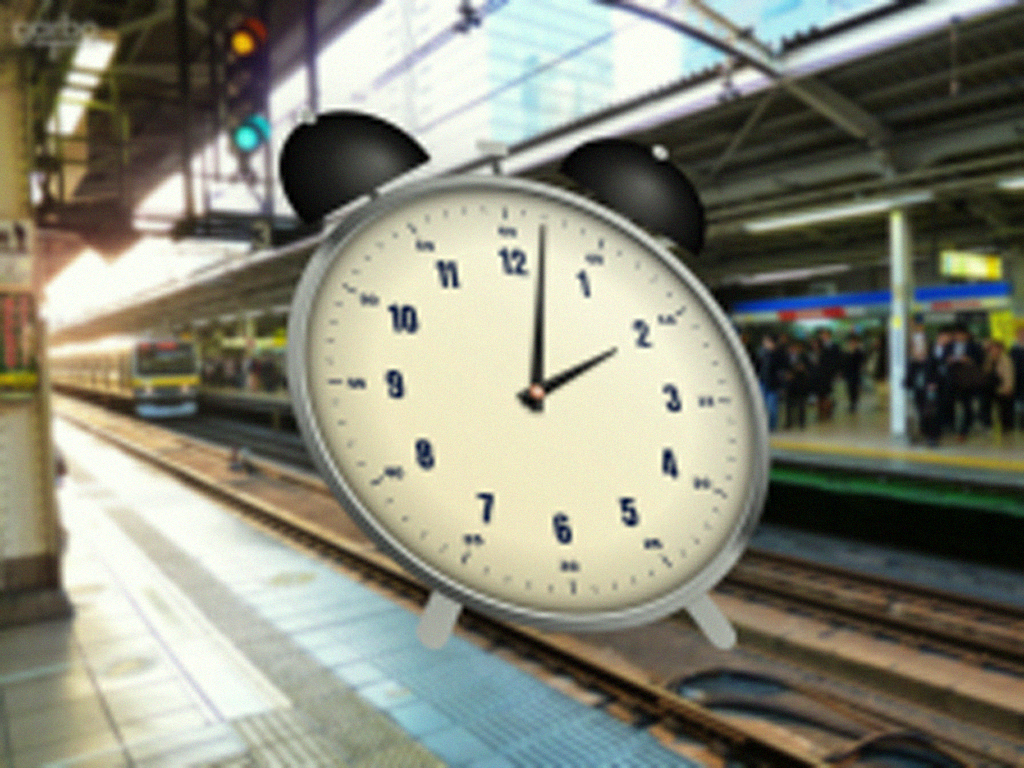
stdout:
2,02
